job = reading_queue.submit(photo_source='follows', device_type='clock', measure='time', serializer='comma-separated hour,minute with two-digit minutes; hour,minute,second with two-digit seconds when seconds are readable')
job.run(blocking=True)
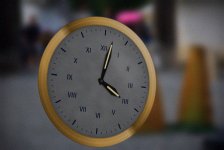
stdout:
4,02
